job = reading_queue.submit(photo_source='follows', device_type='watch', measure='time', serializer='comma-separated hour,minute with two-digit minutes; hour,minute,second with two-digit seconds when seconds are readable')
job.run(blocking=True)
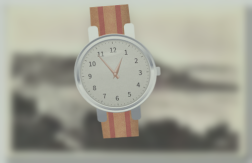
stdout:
12,54
